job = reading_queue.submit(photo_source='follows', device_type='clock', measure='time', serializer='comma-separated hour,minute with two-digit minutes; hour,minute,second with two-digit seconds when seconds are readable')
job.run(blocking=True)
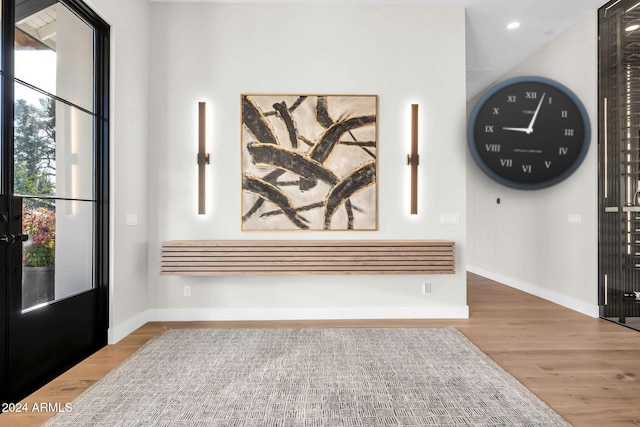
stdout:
9,03
